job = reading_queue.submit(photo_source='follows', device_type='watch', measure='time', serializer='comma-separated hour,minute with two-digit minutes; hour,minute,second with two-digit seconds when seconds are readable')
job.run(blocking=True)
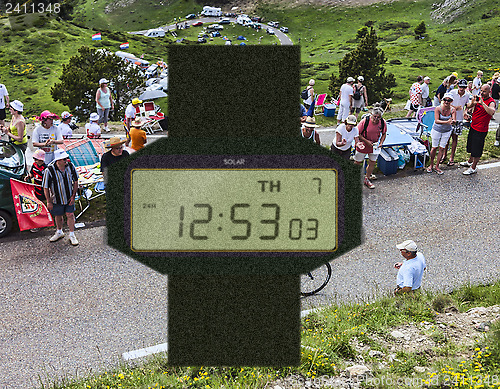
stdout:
12,53,03
